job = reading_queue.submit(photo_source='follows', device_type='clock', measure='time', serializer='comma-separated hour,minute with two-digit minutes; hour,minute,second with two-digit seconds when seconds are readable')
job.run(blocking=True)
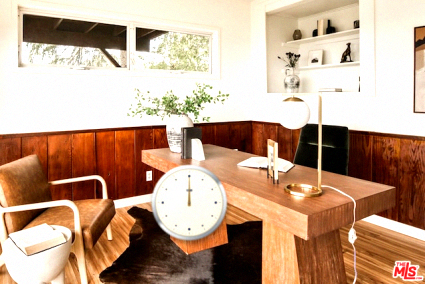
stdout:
12,00
